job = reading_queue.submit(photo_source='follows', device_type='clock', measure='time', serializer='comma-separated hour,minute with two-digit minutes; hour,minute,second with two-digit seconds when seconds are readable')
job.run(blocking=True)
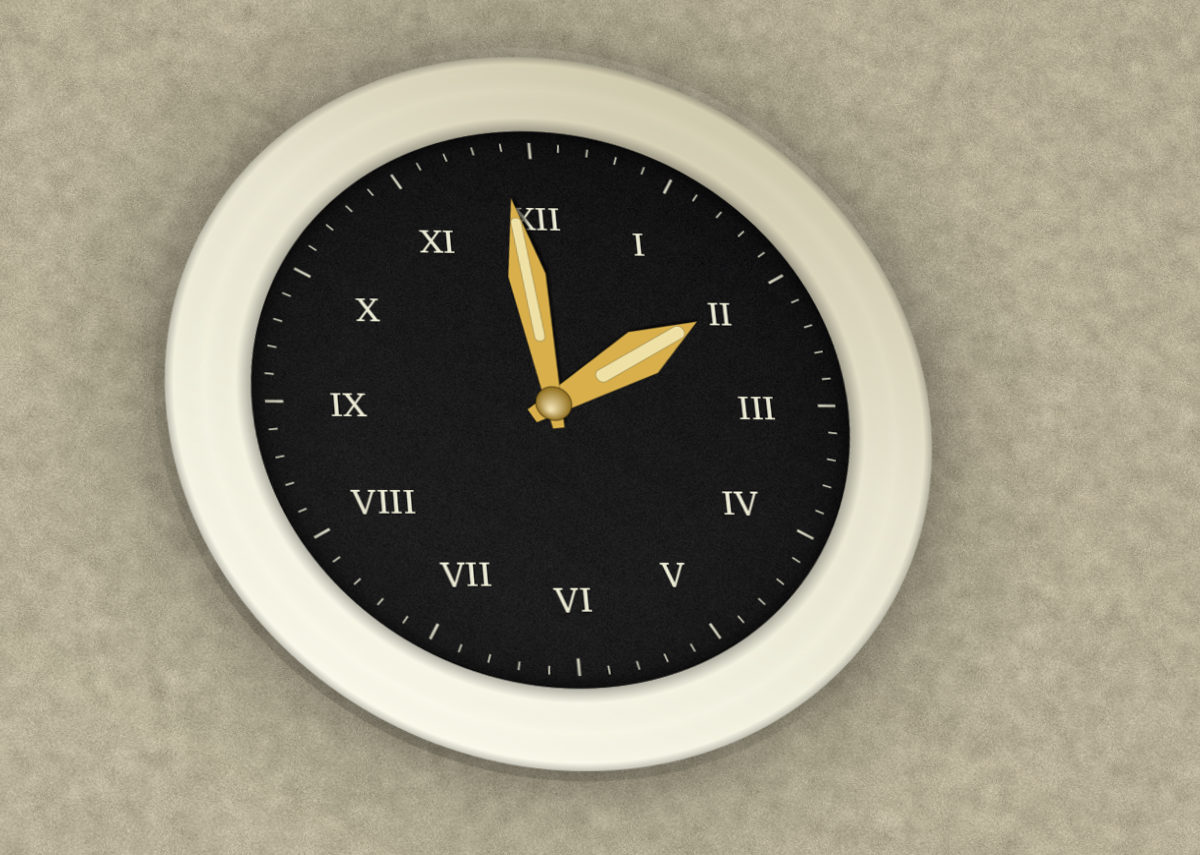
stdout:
1,59
